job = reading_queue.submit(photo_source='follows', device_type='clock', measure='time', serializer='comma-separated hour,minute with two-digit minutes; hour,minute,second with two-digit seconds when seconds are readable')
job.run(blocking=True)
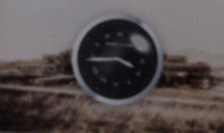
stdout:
3,44
